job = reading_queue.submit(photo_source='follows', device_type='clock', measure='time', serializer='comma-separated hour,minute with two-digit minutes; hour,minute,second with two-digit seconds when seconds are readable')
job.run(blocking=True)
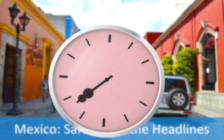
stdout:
7,38
